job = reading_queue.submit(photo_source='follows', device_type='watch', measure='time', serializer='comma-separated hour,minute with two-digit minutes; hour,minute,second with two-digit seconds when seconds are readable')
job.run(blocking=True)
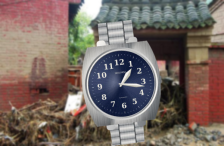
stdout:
1,17
